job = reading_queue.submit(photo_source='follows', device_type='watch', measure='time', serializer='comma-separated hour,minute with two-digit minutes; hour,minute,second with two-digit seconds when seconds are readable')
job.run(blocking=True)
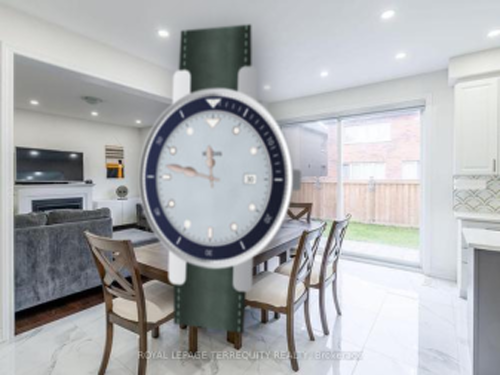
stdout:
11,47
